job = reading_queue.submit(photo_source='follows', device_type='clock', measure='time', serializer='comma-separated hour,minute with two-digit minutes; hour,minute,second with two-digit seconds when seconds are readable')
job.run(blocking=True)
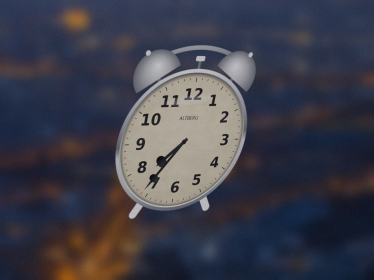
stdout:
7,36
